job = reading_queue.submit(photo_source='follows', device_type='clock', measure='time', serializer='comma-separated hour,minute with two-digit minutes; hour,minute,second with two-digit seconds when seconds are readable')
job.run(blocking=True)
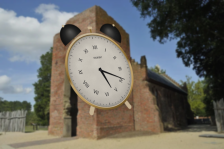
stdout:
5,19
